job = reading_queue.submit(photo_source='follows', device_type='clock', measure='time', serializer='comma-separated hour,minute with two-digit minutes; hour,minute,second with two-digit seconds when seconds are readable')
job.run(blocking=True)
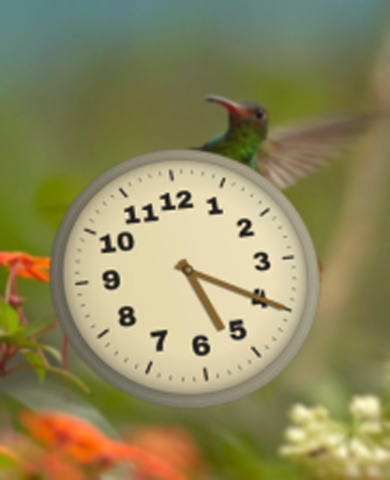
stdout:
5,20
